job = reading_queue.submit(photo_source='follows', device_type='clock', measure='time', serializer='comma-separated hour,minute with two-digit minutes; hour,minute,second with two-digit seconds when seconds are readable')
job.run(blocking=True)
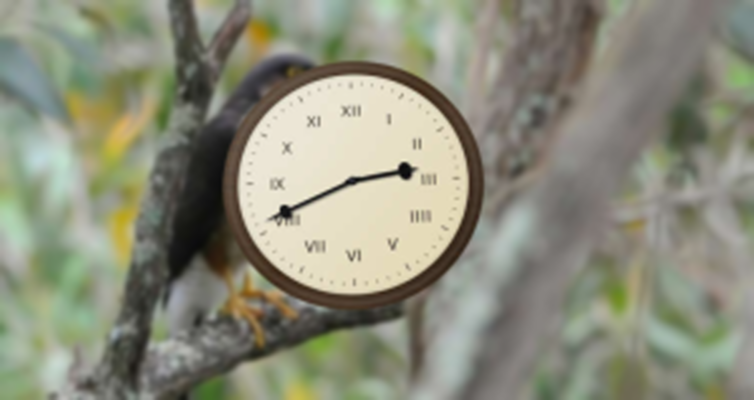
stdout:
2,41
